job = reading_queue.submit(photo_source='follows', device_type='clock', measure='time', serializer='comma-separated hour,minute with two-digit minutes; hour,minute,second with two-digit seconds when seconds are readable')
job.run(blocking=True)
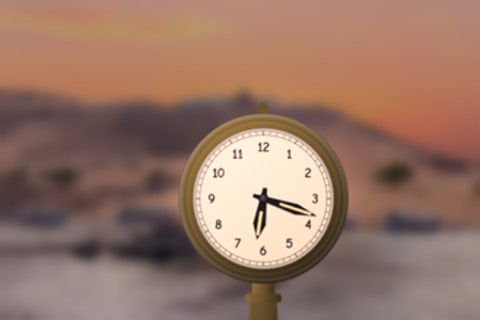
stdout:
6,18
